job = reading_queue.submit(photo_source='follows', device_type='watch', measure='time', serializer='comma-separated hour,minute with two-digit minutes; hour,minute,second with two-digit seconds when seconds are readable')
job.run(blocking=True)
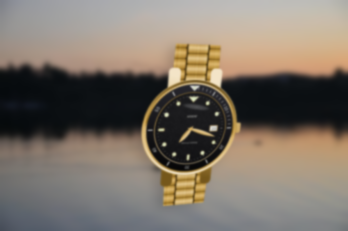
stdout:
7,18
